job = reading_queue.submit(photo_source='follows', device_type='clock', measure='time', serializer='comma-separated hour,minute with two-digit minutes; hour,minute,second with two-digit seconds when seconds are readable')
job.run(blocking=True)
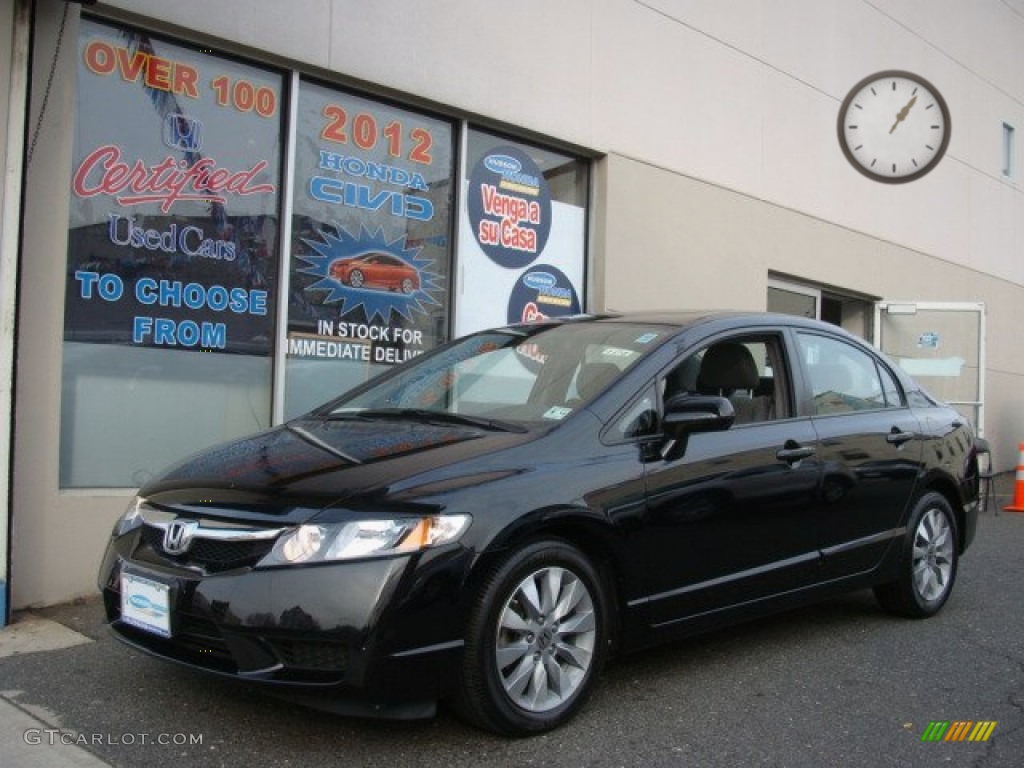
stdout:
1,06
